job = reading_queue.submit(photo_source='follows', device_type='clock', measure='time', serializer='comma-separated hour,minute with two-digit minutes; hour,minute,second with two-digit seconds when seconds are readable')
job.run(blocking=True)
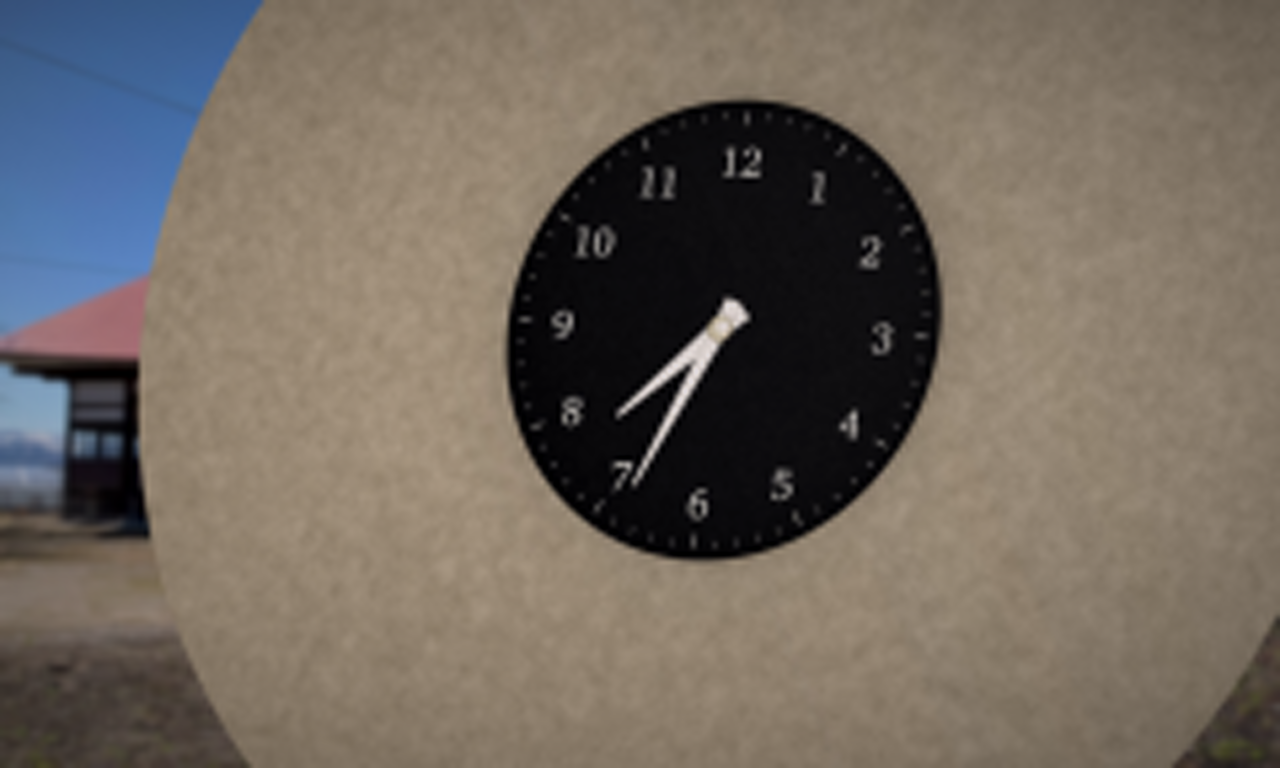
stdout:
7,34
